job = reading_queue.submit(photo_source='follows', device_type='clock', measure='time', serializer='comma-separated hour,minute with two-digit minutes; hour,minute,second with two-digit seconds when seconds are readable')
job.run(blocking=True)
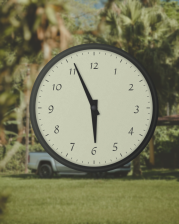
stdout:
5,56
